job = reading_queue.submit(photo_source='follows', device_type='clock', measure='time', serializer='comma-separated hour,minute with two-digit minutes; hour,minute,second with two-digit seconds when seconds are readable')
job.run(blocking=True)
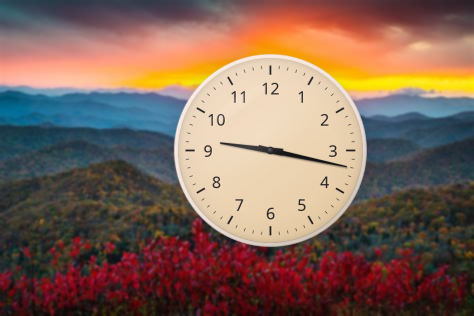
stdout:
9,17
